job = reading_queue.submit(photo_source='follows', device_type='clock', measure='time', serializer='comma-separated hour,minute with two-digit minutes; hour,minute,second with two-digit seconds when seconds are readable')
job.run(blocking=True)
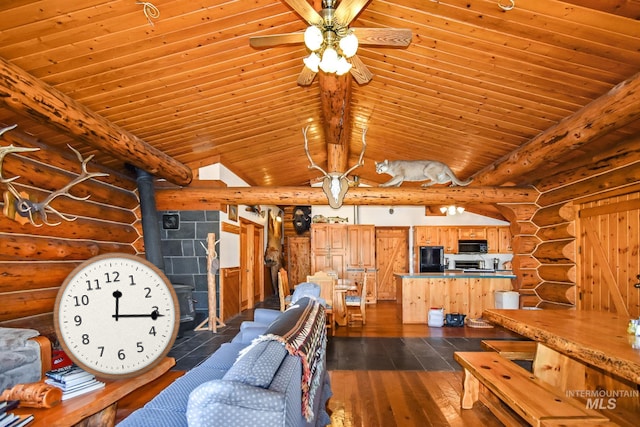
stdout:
12,16
